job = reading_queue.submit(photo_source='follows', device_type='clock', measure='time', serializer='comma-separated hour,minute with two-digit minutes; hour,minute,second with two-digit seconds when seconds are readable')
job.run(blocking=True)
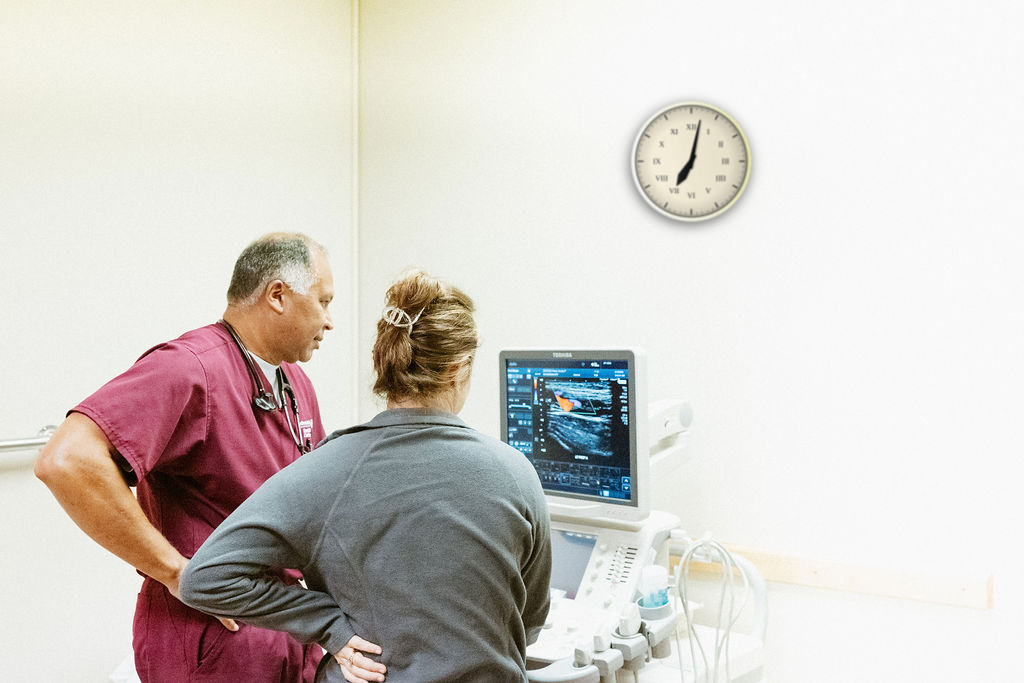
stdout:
7,02
